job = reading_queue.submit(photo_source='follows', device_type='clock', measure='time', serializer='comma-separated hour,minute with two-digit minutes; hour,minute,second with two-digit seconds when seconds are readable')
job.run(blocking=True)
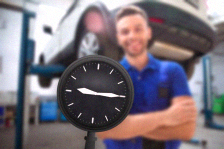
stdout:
9,15
